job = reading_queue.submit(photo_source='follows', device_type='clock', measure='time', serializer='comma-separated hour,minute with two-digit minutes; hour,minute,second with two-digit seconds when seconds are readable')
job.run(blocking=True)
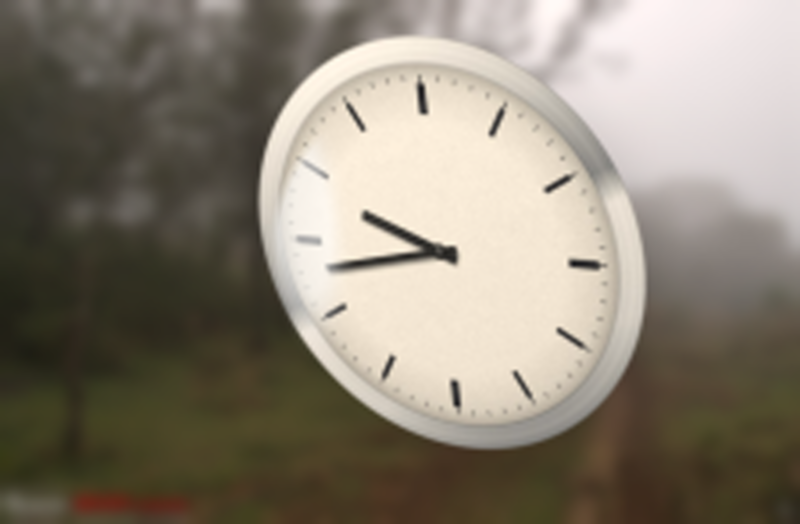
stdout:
9,43
